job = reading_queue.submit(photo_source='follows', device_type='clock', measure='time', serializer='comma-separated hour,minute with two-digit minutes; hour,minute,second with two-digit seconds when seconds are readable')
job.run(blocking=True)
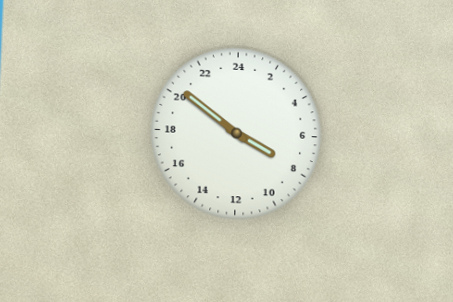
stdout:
7,51
